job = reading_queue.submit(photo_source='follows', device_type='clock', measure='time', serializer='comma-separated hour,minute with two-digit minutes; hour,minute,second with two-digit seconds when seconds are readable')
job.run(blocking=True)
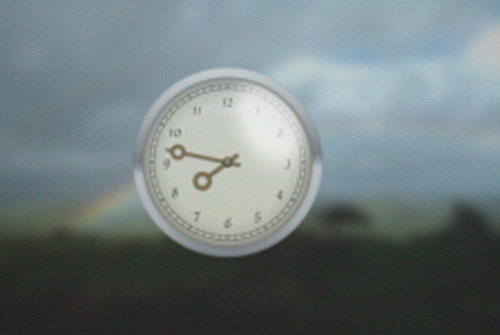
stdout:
7,47
